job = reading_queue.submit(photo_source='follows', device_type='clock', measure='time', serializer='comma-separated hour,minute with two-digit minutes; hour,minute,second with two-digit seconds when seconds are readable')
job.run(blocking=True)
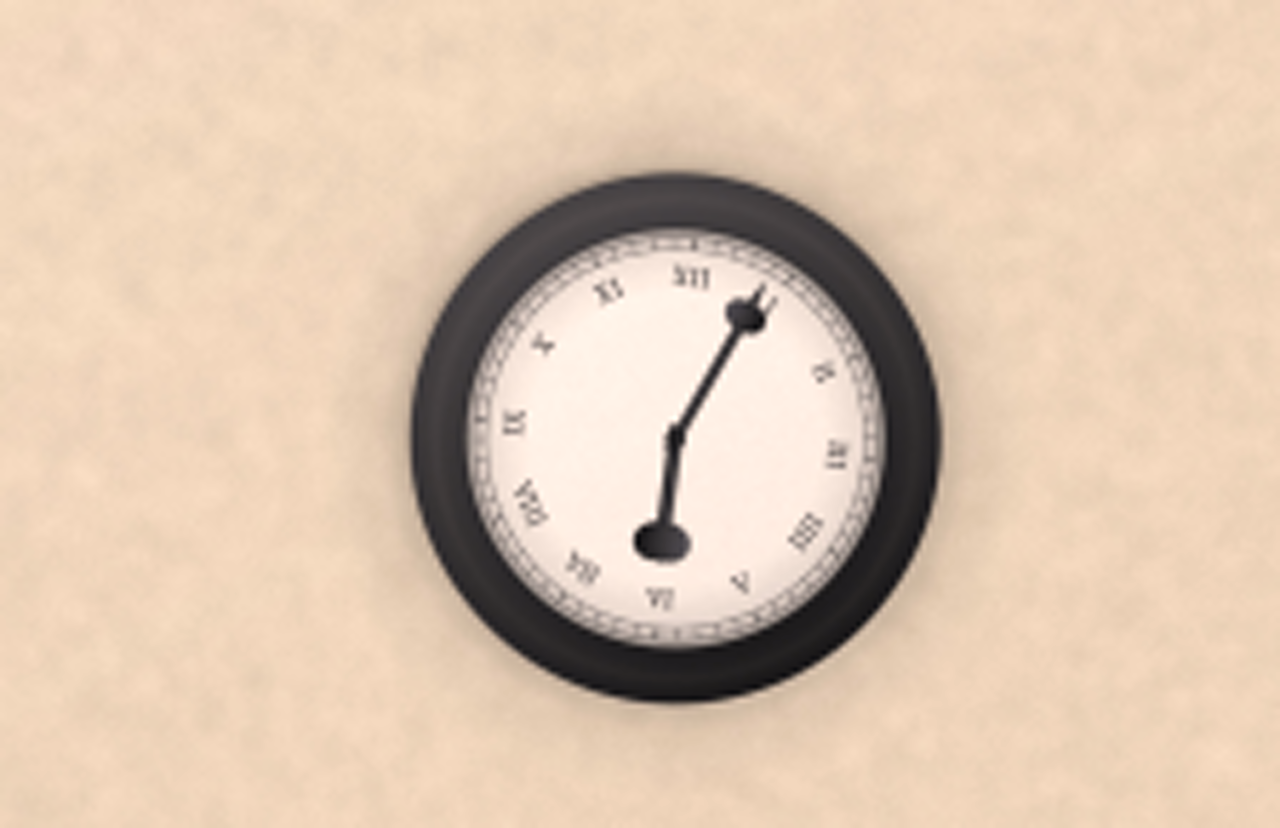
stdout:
6,04
